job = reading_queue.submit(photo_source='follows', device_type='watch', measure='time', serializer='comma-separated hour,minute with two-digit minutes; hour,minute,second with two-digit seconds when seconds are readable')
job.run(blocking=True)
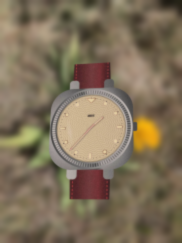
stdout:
1,37
